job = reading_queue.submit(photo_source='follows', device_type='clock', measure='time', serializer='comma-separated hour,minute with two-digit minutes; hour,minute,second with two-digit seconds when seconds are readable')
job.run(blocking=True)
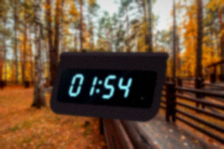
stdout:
1,54
